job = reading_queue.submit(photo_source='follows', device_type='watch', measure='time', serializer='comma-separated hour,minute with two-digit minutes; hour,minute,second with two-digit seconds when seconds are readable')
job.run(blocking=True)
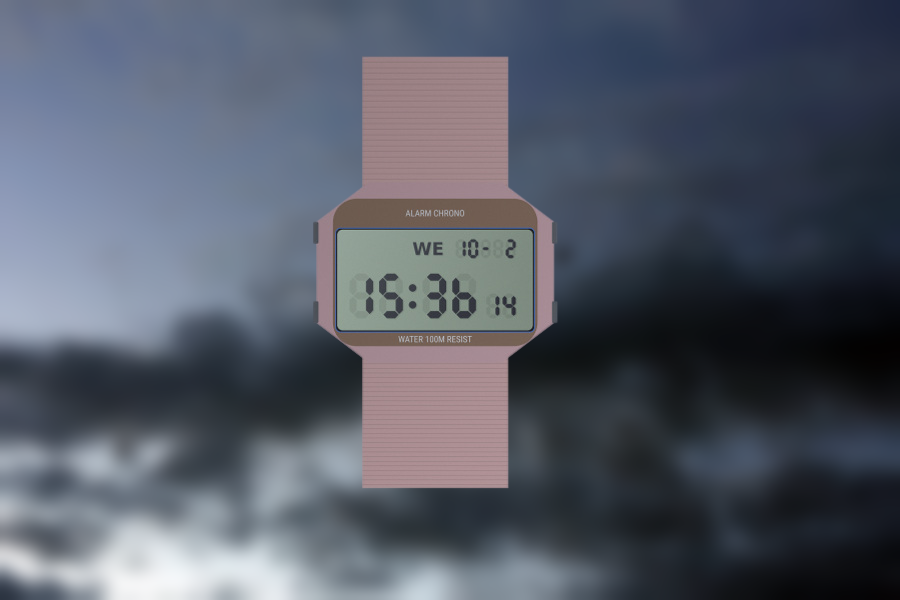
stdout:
15,36,14
